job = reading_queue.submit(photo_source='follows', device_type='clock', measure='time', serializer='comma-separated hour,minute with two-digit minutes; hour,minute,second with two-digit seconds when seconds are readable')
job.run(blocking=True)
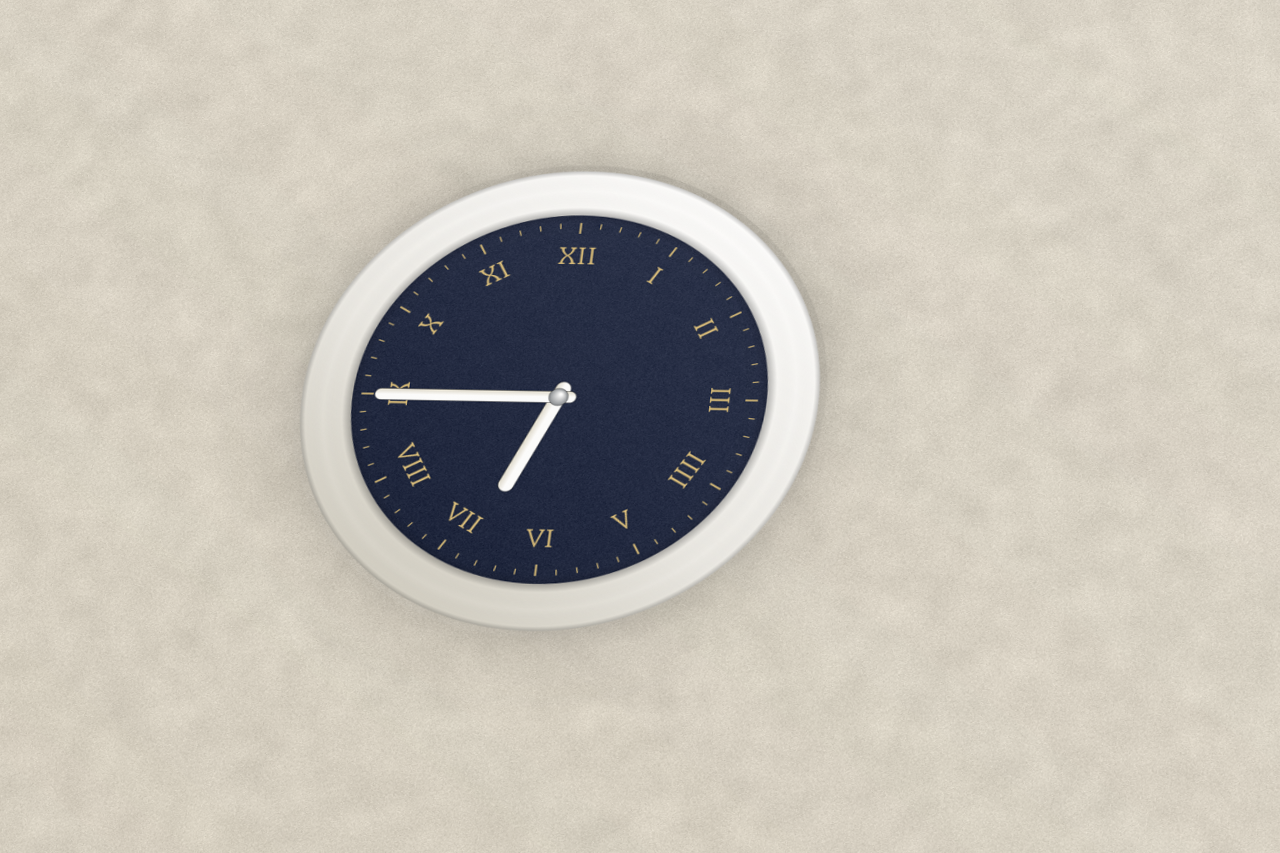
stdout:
6,45
